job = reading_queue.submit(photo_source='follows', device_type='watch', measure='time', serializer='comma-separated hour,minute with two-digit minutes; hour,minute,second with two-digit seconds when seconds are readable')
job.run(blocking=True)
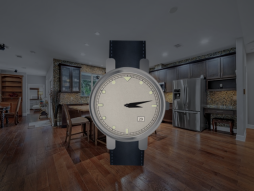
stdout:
3,13
